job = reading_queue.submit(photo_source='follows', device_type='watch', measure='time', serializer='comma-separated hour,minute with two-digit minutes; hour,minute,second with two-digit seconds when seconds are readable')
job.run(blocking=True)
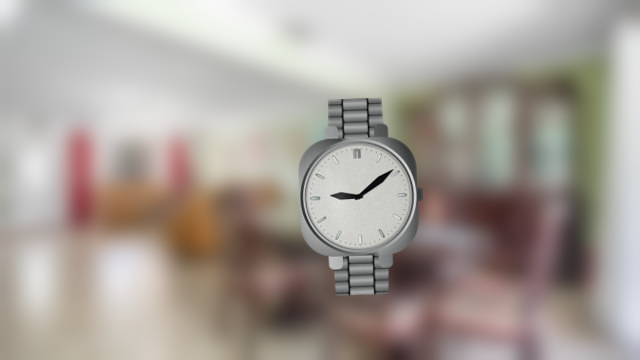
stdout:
9,09
